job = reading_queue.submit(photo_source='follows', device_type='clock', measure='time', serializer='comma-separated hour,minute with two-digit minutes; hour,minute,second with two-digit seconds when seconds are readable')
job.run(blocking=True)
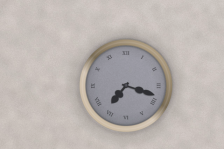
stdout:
7,18
